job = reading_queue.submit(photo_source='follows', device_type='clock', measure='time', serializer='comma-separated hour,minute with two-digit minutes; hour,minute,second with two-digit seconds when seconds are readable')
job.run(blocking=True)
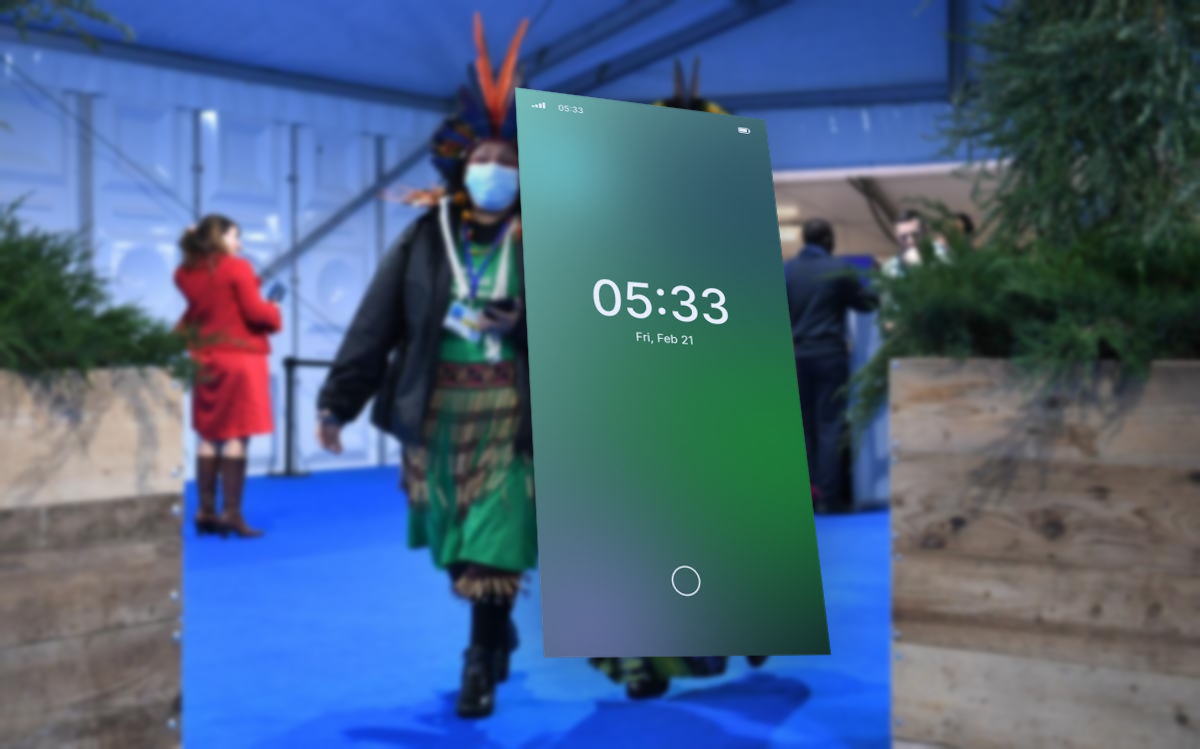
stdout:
5,33
